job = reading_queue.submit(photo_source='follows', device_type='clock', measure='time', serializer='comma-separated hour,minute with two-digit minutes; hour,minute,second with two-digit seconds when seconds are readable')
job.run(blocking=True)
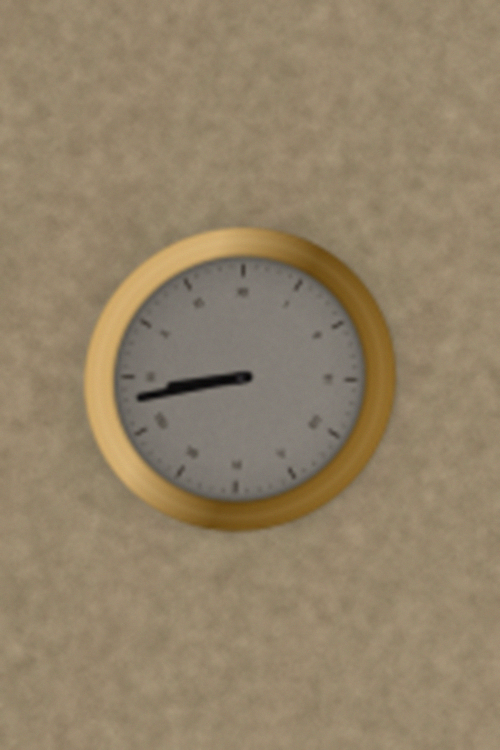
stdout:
8,43
